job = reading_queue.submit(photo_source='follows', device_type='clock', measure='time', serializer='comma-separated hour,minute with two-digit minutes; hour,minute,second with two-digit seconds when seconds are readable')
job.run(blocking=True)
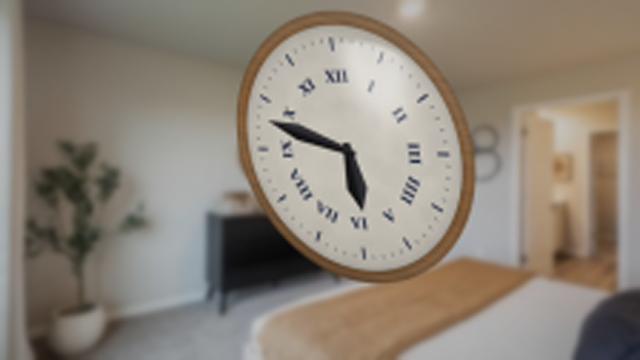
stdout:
5,48
